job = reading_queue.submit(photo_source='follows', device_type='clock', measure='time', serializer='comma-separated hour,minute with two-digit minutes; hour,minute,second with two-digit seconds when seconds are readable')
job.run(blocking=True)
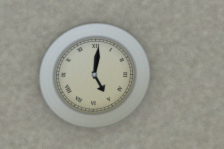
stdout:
5,01
